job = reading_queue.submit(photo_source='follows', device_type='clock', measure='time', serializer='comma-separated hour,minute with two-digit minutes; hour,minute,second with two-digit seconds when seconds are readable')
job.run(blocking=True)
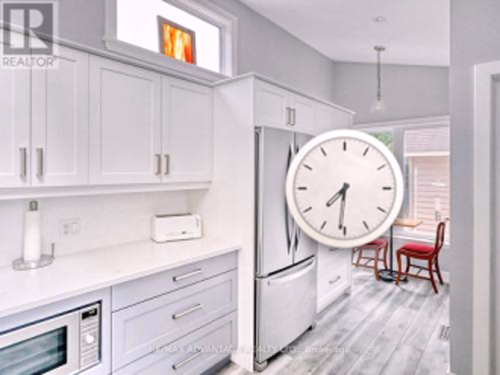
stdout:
7,31
